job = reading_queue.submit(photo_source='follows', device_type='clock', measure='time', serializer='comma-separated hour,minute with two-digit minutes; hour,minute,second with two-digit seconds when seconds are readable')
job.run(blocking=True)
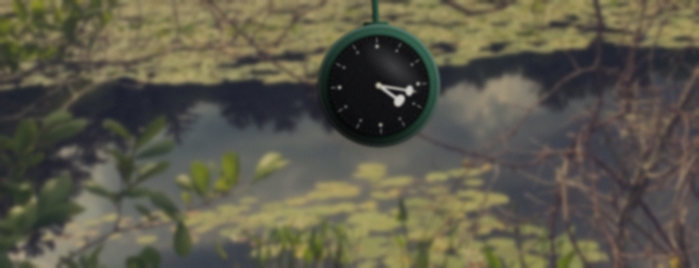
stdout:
4,17
